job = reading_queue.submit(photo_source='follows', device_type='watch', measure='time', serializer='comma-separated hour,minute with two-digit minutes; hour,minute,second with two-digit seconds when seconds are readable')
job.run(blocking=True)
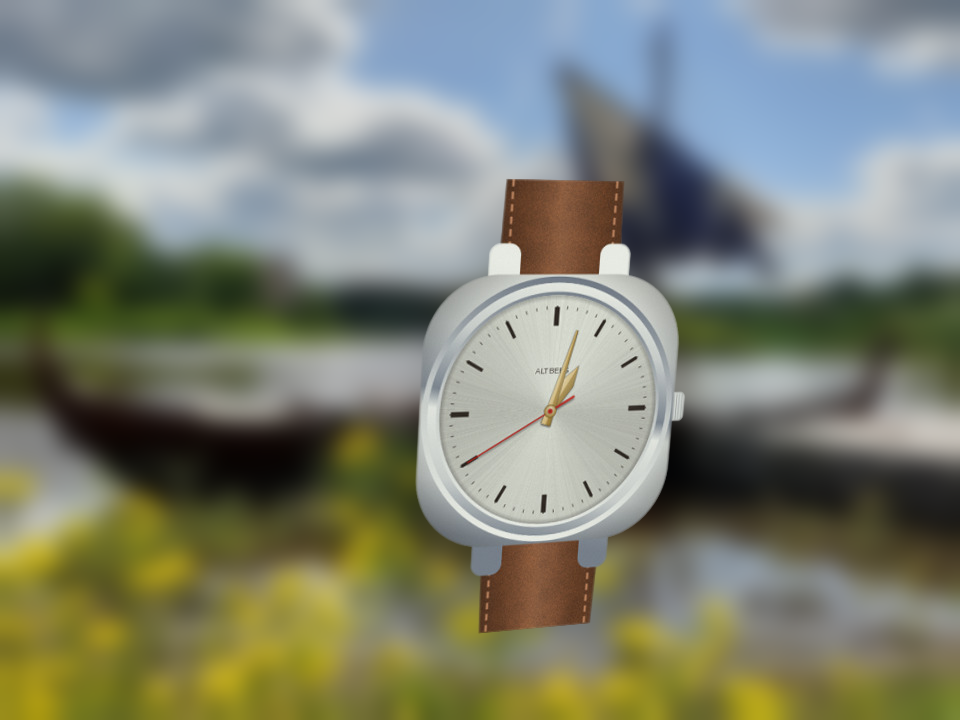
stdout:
1,02,40
